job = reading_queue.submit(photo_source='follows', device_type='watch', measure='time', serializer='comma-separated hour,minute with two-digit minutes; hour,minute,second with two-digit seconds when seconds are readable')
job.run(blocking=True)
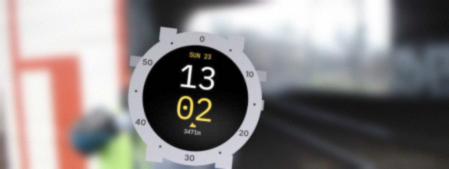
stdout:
13,02
